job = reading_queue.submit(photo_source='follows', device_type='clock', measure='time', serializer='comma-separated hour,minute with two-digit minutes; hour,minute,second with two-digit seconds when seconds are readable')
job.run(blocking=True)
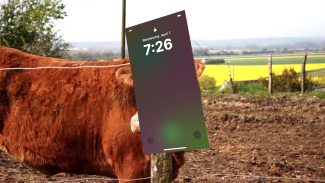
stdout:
7,26
